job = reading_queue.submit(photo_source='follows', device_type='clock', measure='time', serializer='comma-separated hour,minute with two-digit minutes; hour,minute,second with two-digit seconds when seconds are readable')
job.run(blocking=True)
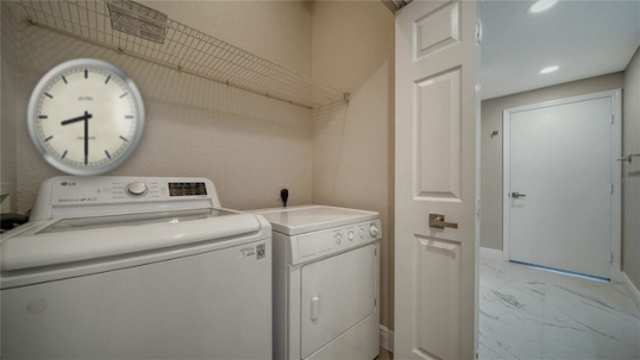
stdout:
8,30
